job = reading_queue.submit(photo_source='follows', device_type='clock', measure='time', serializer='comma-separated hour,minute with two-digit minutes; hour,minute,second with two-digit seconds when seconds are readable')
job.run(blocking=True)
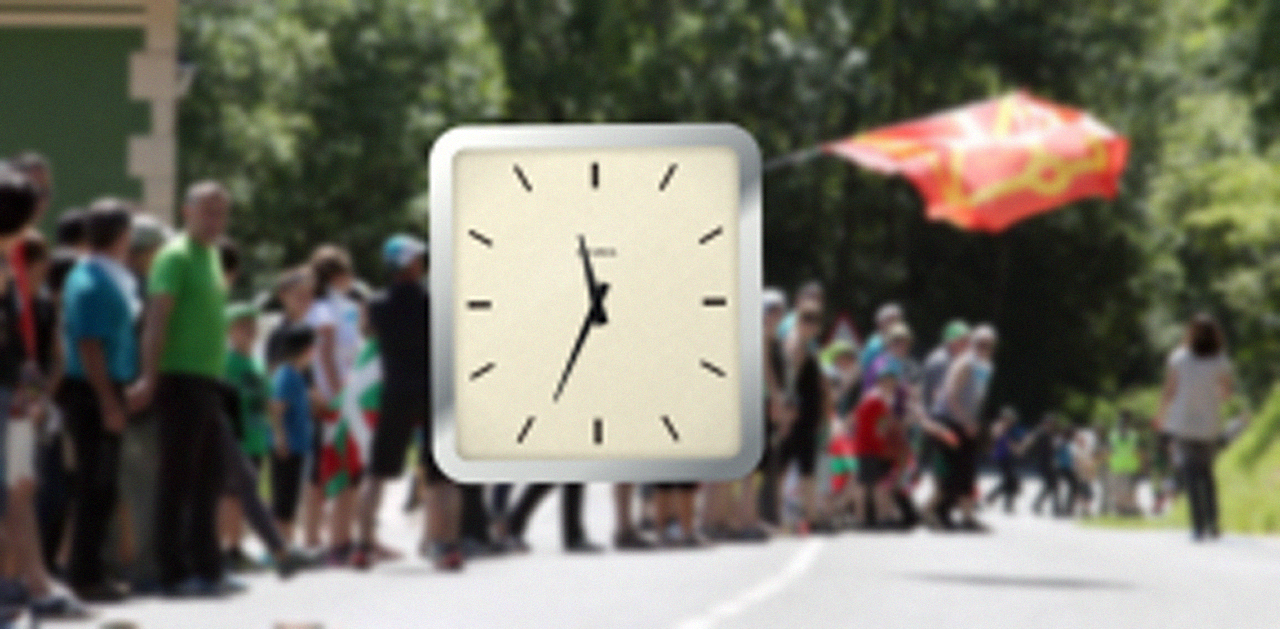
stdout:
11,34
